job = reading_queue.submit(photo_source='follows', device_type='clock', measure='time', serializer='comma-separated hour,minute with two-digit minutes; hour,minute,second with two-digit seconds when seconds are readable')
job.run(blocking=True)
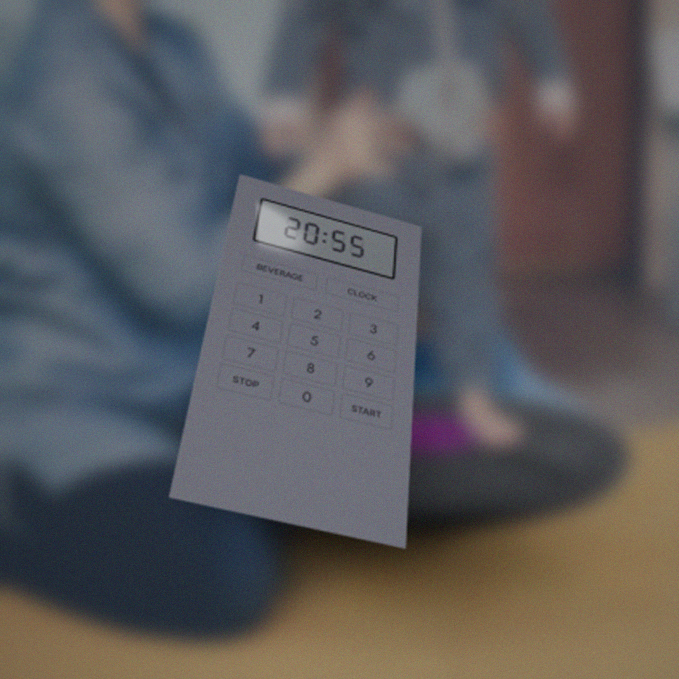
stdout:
20,55
